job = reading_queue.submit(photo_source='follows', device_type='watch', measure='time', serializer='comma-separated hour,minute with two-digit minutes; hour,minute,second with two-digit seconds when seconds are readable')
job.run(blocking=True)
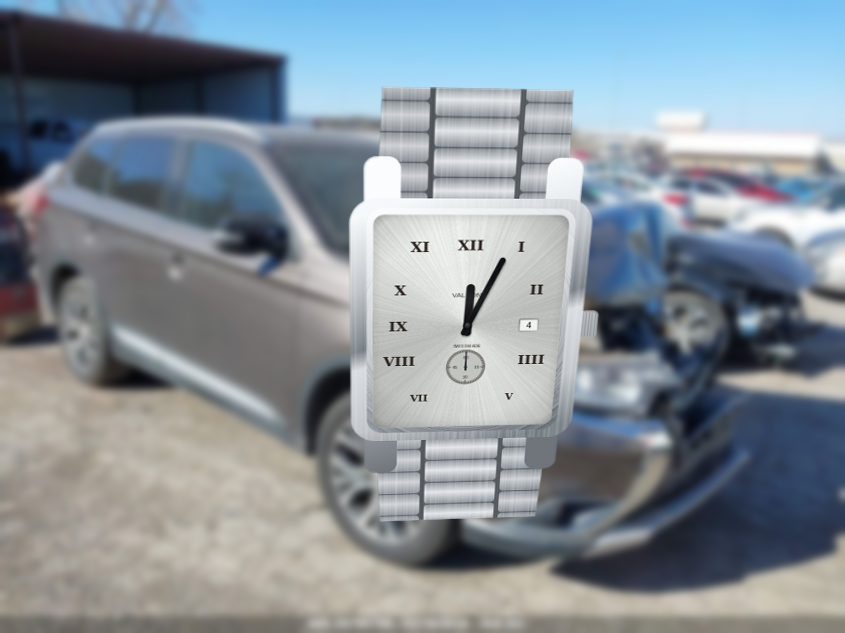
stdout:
12,04
